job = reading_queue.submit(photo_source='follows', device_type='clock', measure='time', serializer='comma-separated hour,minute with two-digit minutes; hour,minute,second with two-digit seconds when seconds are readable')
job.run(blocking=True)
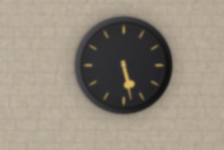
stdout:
5,28
